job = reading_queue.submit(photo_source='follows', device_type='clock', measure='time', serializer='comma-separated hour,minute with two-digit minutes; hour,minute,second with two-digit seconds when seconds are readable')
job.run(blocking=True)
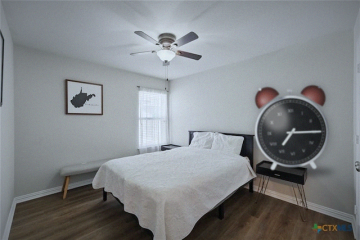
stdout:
7,15
